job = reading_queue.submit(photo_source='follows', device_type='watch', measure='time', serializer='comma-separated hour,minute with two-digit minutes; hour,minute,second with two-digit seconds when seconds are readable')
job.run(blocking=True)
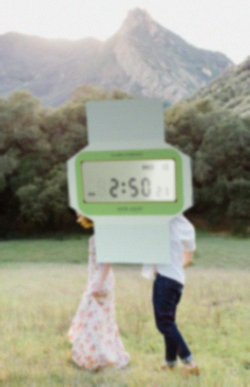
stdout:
2,50
